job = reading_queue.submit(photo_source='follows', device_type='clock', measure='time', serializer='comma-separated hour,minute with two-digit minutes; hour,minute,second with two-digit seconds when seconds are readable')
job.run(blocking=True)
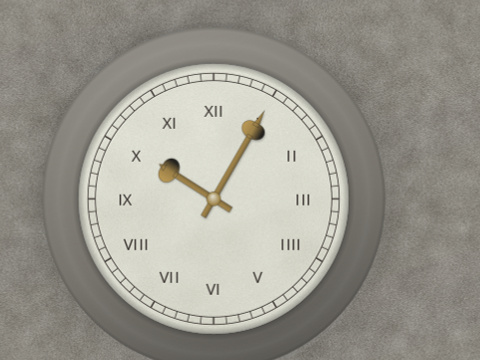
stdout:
10,05
